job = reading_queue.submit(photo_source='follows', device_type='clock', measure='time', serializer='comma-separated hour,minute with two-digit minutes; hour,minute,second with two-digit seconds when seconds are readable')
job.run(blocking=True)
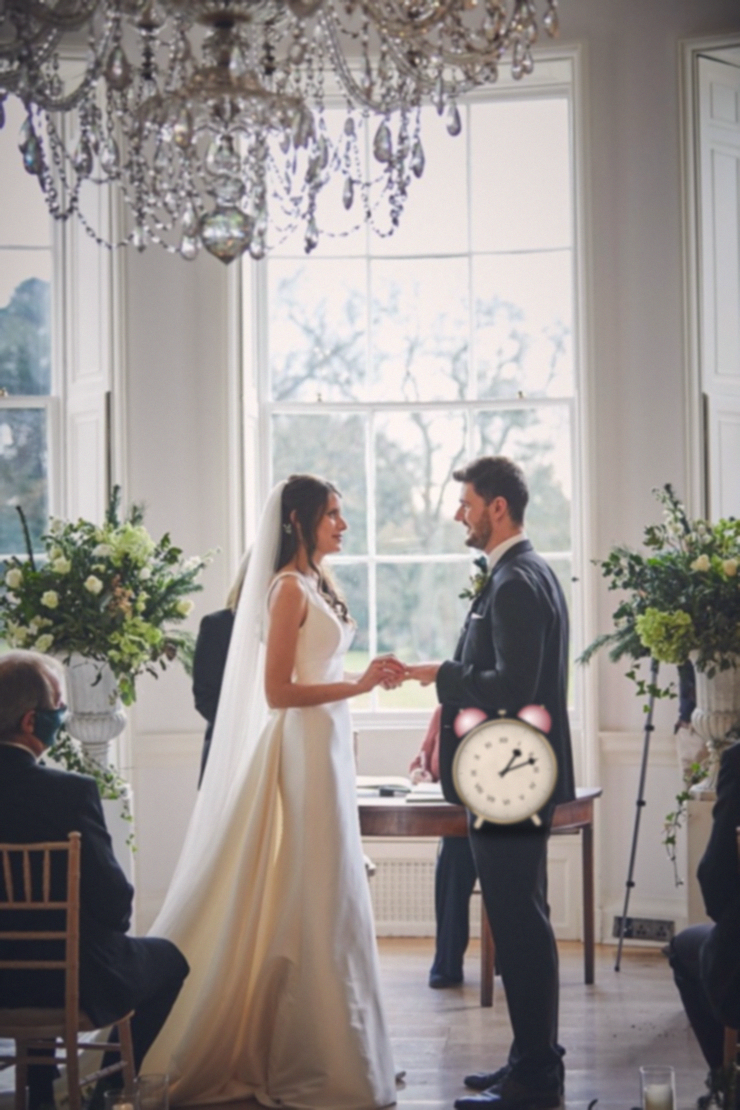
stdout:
1,12
